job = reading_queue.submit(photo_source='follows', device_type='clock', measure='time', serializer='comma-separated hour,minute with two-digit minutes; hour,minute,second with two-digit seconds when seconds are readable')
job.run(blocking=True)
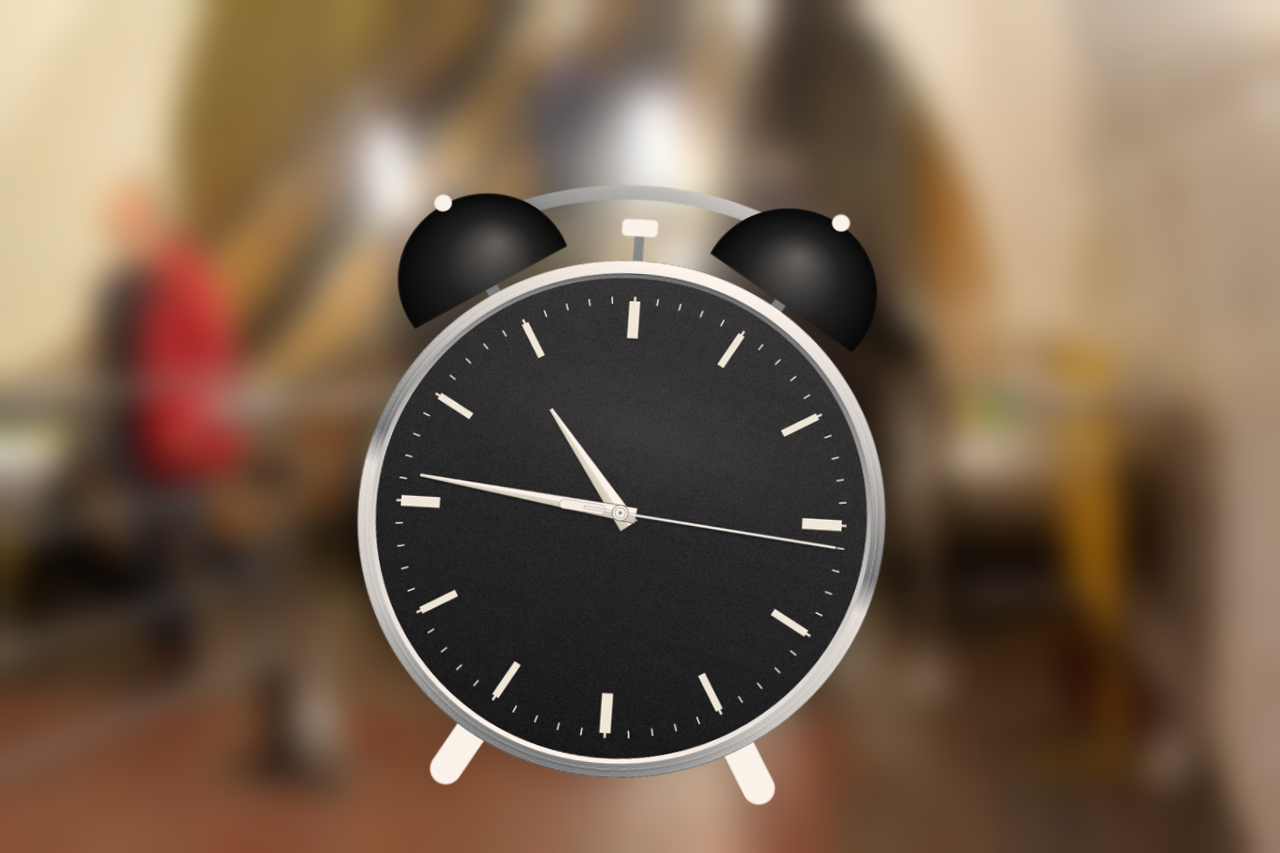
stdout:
10,46,16
